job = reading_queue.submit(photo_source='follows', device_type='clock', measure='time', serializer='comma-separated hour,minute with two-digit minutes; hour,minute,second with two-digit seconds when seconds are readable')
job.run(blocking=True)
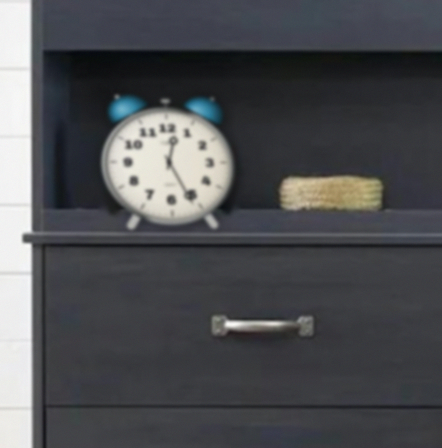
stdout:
12,26
